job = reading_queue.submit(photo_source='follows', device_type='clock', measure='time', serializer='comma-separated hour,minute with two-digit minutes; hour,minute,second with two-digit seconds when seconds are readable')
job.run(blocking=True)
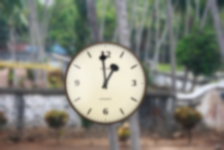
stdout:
12,59
